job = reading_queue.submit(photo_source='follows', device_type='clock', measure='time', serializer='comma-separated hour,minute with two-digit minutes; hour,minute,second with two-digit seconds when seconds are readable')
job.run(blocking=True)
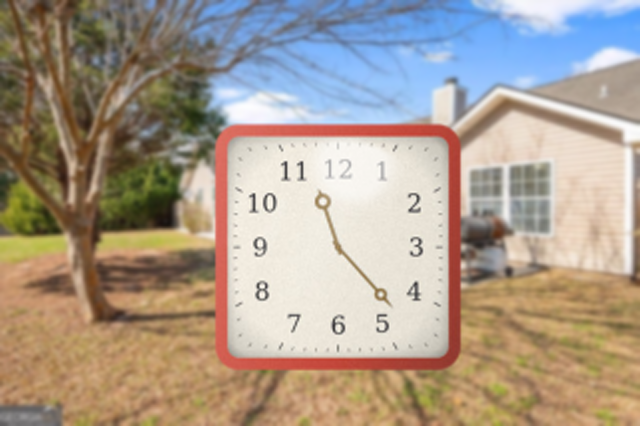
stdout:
11,23
